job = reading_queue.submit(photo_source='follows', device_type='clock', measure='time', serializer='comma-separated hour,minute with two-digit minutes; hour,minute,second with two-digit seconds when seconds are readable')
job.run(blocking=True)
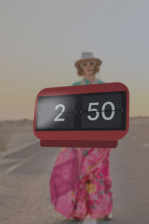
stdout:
2,50
